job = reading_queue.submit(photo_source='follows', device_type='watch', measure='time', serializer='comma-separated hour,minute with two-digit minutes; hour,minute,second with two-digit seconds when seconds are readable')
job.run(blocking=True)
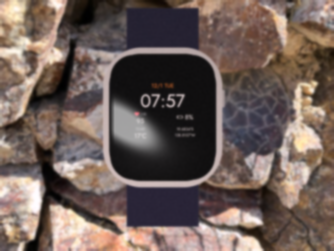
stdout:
7,57
